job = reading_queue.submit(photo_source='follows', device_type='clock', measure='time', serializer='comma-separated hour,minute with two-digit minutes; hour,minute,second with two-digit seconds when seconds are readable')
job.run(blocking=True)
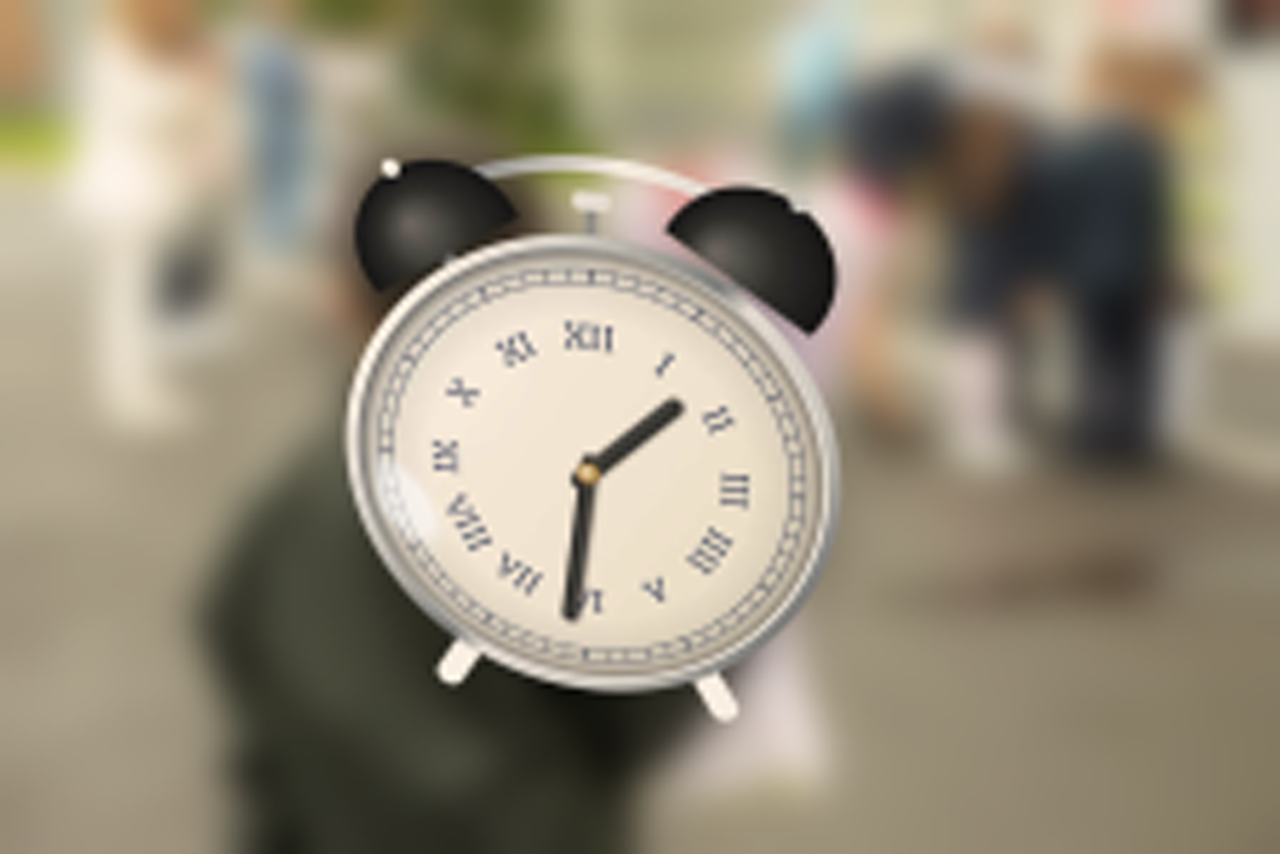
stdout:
1,31
